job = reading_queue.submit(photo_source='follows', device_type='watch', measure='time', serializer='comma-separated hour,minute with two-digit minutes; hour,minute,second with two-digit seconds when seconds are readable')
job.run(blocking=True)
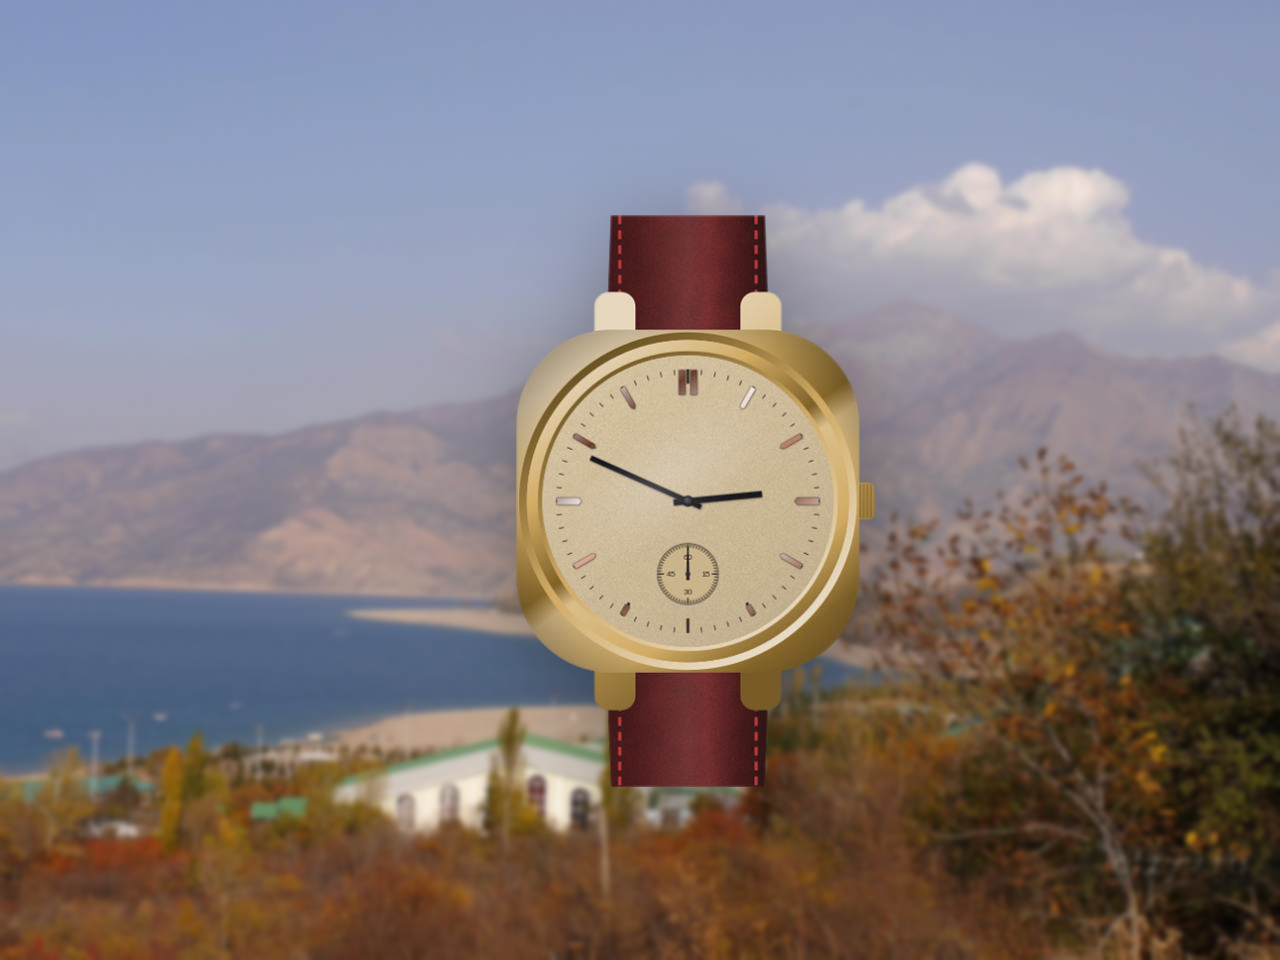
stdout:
2,49
